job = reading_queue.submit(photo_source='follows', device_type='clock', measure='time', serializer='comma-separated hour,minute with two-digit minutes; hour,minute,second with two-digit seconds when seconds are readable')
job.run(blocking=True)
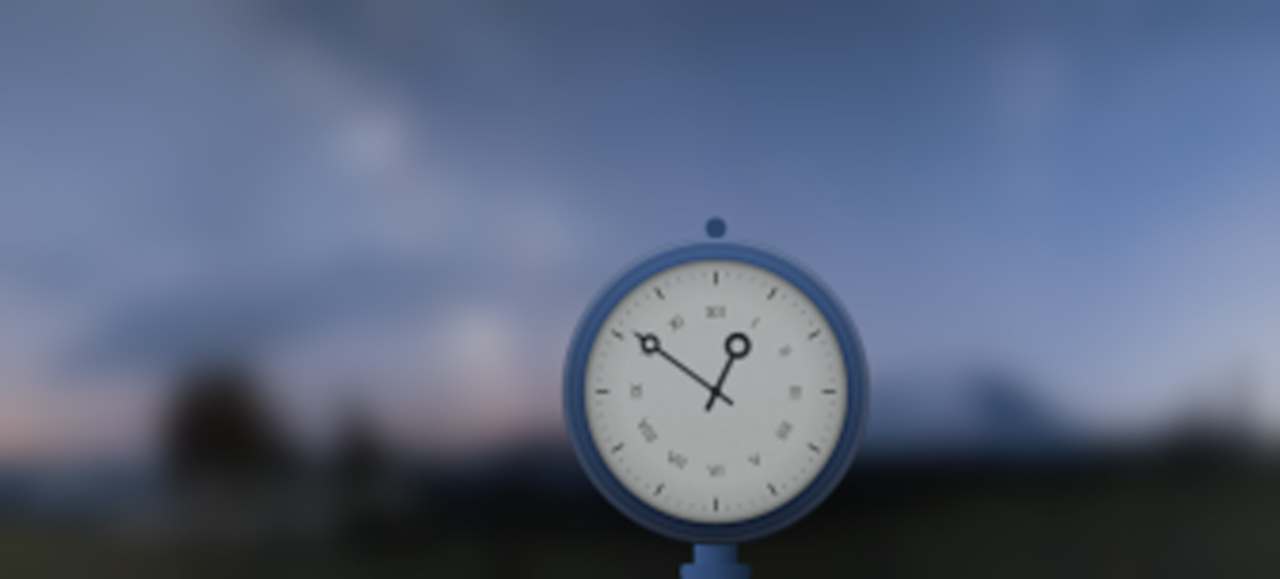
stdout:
12,51
